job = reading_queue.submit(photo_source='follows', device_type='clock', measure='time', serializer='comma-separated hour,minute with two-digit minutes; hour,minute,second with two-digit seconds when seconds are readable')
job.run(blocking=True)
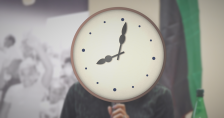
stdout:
8,01
